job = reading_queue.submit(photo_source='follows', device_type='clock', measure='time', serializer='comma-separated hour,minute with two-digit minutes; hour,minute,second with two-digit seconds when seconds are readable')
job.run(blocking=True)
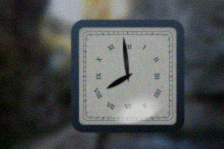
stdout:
7,59
